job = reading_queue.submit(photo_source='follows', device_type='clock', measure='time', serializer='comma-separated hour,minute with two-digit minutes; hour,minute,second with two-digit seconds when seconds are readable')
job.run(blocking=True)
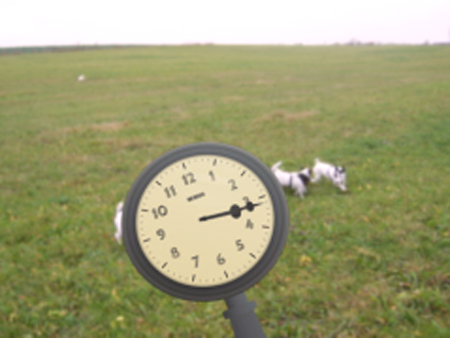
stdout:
3,16
